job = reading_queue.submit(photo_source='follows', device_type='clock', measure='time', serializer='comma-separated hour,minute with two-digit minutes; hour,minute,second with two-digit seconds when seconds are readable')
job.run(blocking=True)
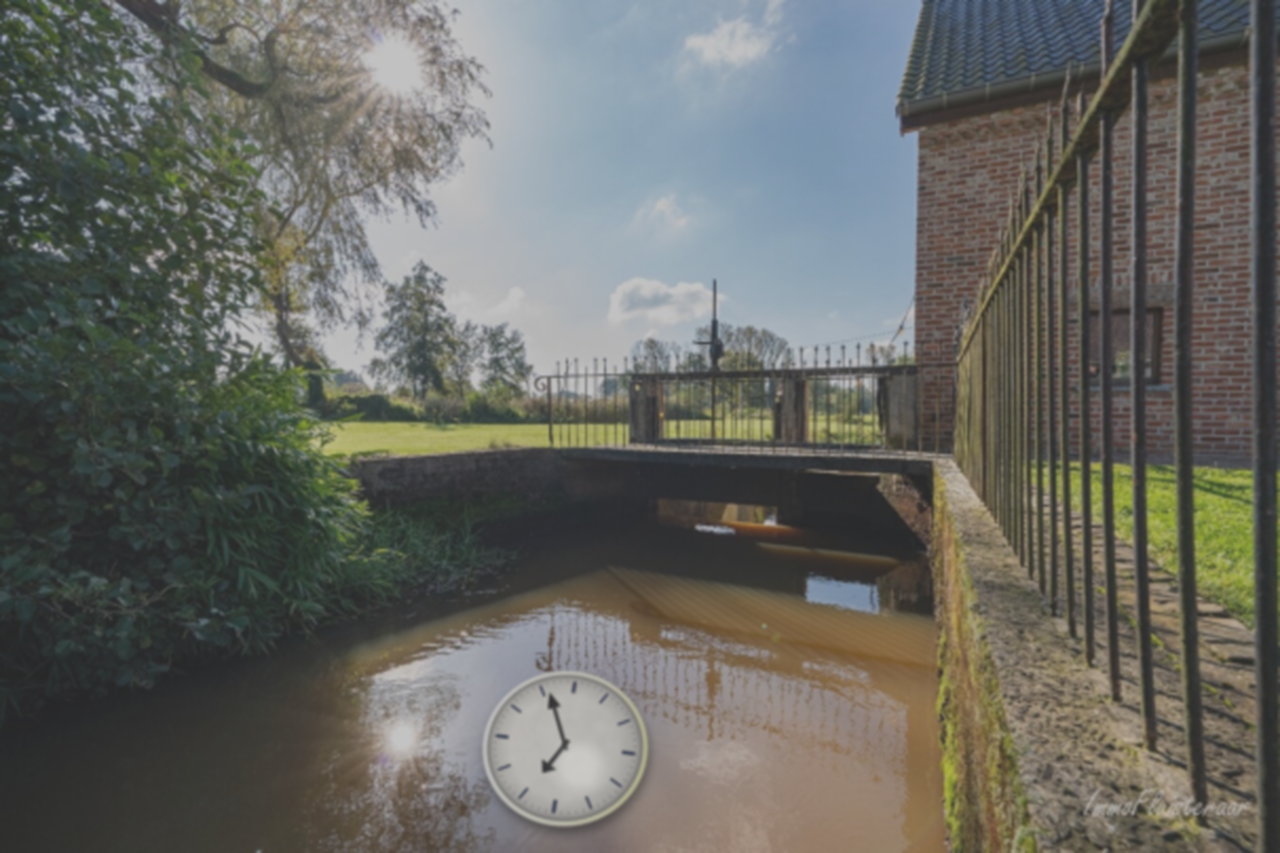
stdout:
6,56
